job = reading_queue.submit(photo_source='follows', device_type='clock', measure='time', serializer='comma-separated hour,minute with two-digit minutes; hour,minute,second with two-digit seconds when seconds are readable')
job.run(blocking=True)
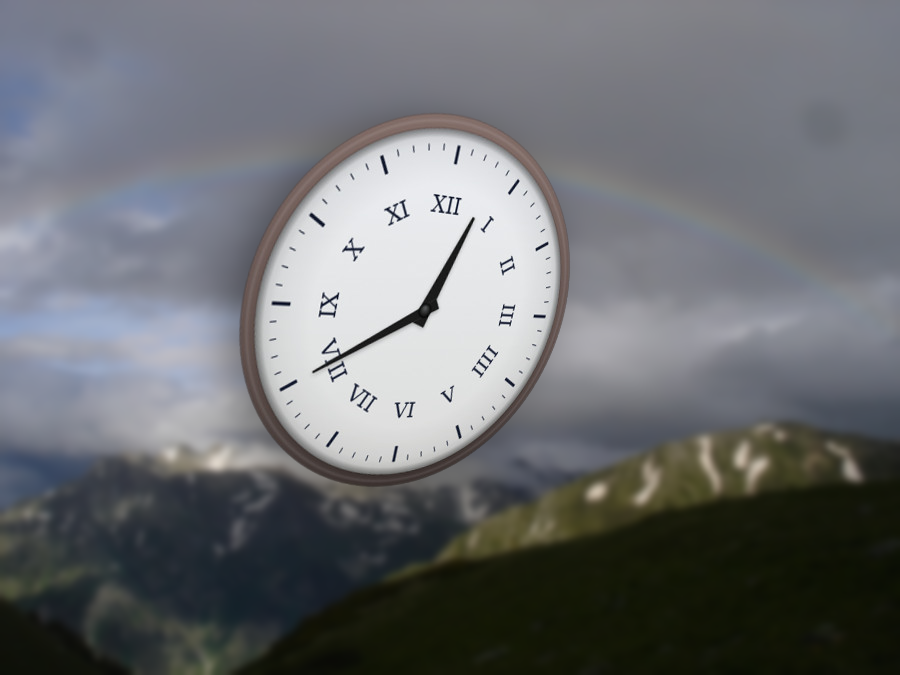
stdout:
12,40
